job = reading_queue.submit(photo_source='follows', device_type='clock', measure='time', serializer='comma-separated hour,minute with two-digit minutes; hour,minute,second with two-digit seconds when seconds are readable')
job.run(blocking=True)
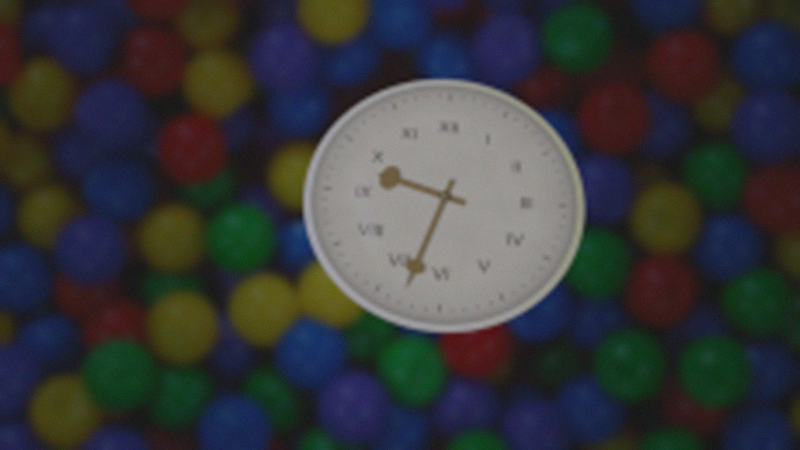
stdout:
9,33
